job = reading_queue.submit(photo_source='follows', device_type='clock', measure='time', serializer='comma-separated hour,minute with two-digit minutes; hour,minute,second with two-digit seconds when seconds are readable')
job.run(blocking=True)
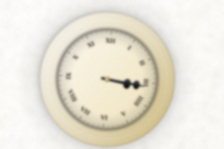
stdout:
3,16
